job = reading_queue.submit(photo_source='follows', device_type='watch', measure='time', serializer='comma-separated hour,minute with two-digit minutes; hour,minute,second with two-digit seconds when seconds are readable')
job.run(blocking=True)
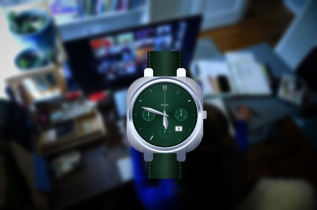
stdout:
5,48
